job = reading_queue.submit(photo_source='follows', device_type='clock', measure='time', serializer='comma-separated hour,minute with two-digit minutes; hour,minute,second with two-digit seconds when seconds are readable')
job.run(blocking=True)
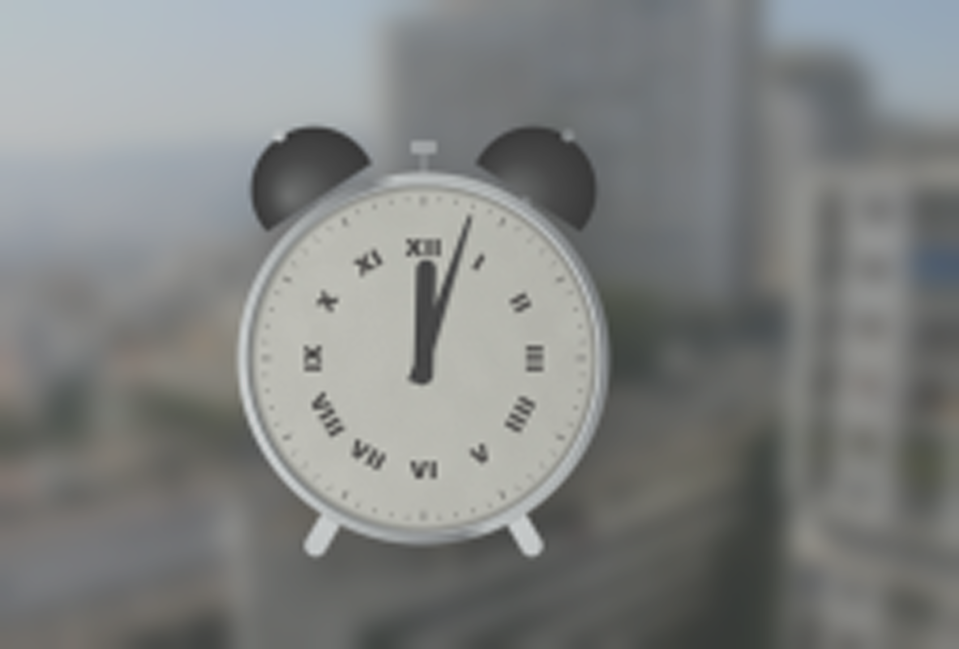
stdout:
12,03
